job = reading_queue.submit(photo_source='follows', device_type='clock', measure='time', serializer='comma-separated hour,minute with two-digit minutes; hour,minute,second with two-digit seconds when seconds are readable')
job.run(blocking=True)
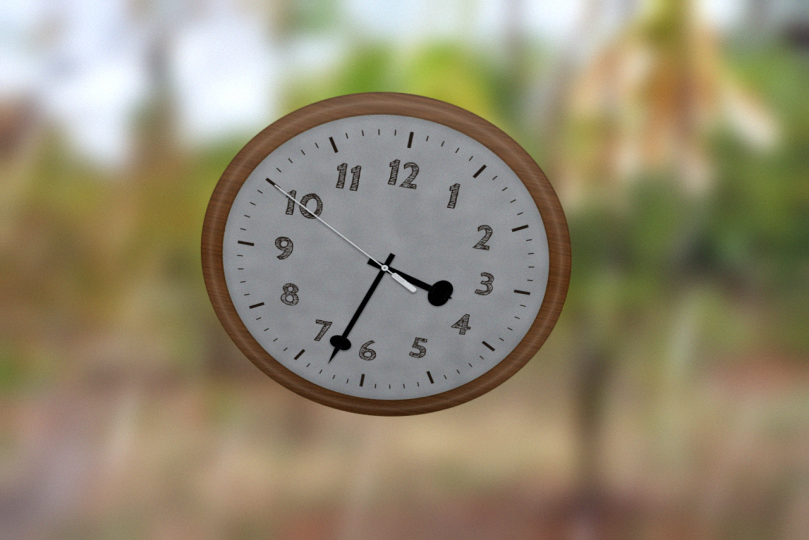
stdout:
3,32,50
